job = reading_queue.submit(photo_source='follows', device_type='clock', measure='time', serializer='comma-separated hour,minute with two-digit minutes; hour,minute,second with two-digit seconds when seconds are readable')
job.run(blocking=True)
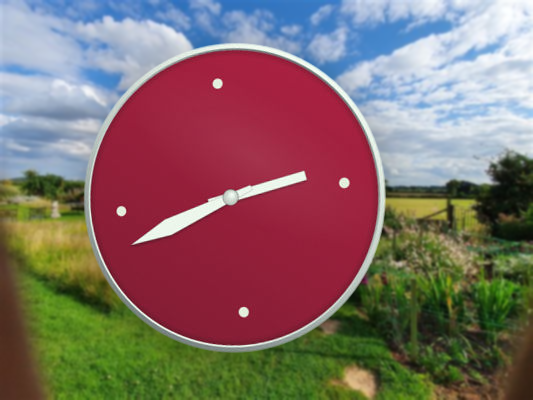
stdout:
2,42
